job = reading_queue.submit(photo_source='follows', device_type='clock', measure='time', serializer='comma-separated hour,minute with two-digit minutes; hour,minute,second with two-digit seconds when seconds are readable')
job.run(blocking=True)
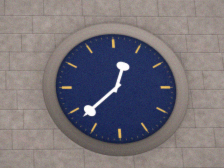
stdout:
12,38
